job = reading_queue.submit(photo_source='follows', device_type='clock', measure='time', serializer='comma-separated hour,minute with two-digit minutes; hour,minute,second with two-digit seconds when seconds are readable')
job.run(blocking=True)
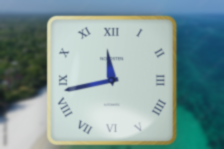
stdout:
11,43
